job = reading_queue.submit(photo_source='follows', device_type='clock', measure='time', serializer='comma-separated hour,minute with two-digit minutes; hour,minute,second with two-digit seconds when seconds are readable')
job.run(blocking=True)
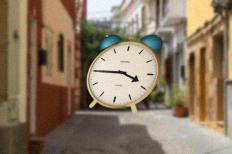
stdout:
3,45
